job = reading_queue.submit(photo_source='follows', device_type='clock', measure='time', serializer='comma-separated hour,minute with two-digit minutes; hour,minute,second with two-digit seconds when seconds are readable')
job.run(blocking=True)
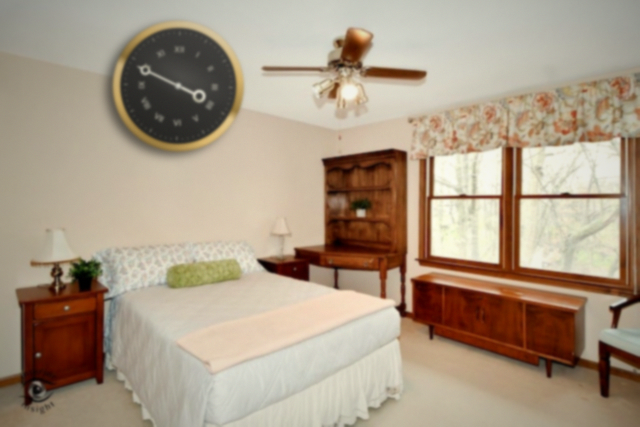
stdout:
3,49
